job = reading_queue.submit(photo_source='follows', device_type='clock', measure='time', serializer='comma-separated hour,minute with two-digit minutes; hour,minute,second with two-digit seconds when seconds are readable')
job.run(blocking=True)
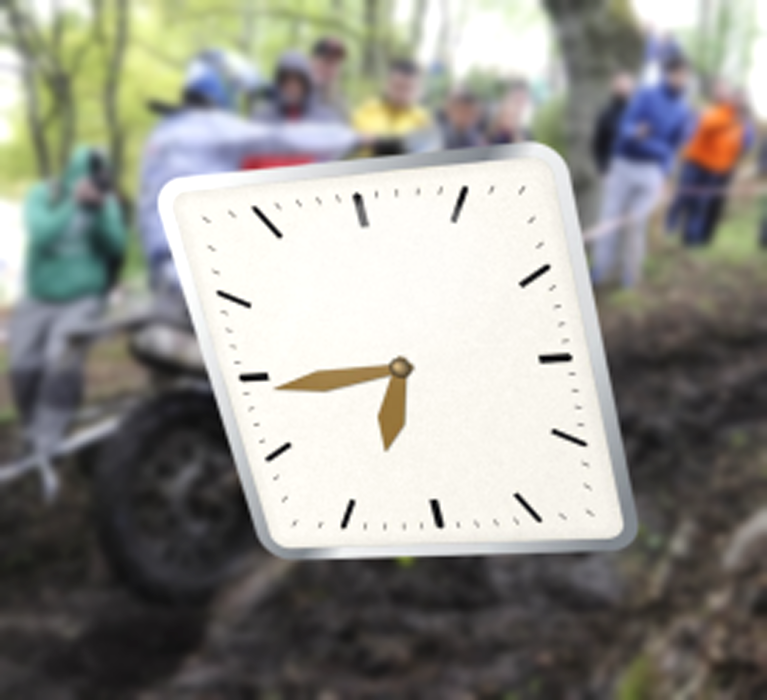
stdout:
6,44
